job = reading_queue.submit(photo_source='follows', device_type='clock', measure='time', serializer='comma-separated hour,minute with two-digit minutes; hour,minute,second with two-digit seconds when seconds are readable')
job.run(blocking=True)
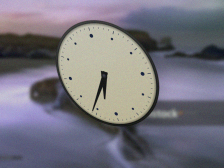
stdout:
6,36
